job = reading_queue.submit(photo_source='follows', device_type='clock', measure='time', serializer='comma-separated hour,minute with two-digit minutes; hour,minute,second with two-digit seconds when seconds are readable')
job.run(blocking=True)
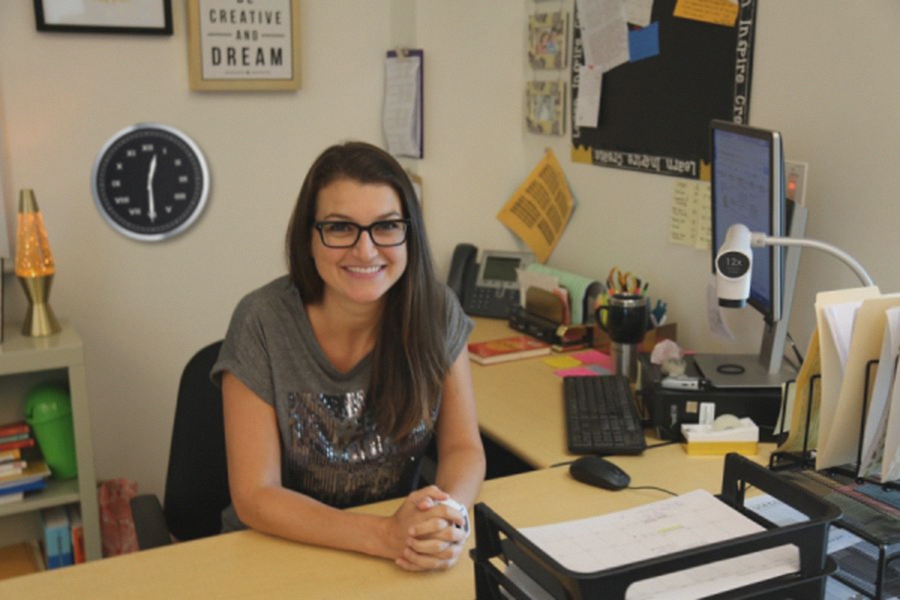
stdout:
12,30
